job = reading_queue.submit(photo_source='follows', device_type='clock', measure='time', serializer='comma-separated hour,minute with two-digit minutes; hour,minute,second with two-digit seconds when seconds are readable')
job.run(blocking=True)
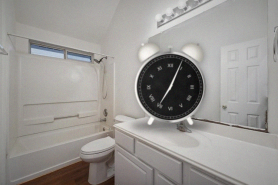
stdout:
7,04
